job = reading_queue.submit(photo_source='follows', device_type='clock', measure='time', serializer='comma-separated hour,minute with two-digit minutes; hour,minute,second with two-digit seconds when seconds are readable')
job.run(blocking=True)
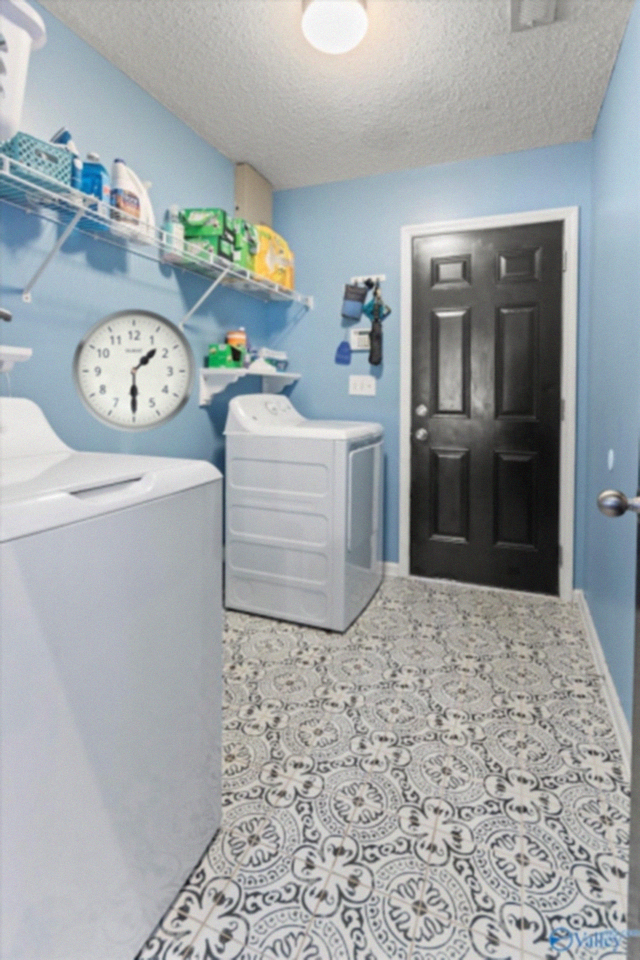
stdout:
1,30
